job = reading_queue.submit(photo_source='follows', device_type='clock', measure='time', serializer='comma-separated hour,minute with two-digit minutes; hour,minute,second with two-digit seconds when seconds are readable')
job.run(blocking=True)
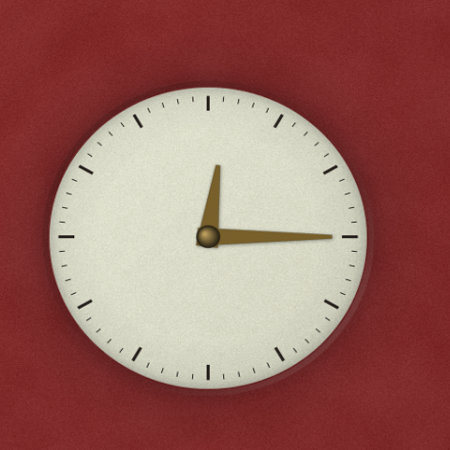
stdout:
12,15
